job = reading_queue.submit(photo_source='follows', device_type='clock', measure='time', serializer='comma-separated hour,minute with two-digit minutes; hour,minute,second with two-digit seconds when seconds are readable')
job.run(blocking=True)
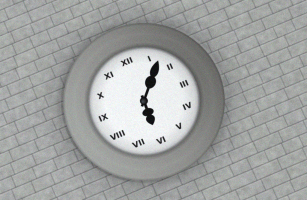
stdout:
6,07
